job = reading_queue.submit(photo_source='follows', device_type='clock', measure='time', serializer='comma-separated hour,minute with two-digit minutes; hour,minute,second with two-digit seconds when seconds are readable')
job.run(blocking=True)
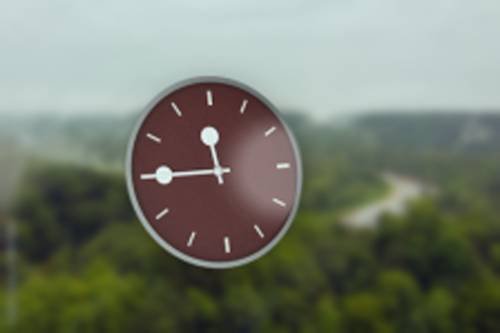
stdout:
11,45
